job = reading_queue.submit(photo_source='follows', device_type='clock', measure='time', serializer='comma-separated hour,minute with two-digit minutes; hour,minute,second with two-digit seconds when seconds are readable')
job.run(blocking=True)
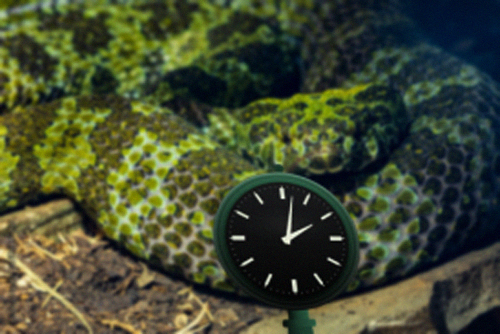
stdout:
2,02
